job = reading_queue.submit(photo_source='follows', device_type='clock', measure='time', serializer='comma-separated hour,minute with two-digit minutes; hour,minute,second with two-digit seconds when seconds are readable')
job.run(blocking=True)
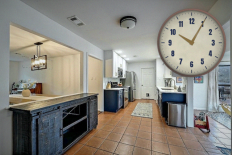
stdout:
10,05
